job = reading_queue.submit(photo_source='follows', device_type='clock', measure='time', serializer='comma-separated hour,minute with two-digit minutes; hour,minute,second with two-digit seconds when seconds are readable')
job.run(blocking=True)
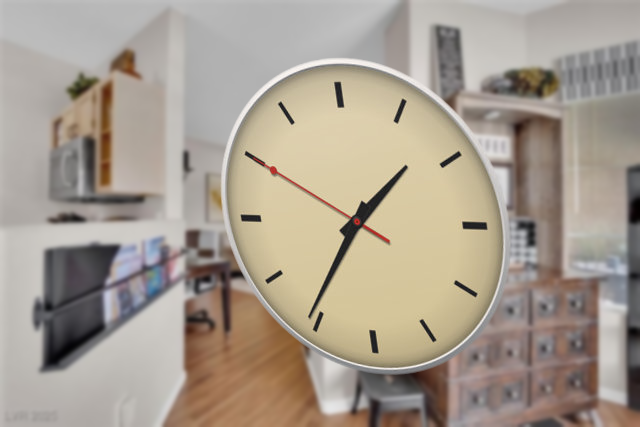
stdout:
1,35,50
